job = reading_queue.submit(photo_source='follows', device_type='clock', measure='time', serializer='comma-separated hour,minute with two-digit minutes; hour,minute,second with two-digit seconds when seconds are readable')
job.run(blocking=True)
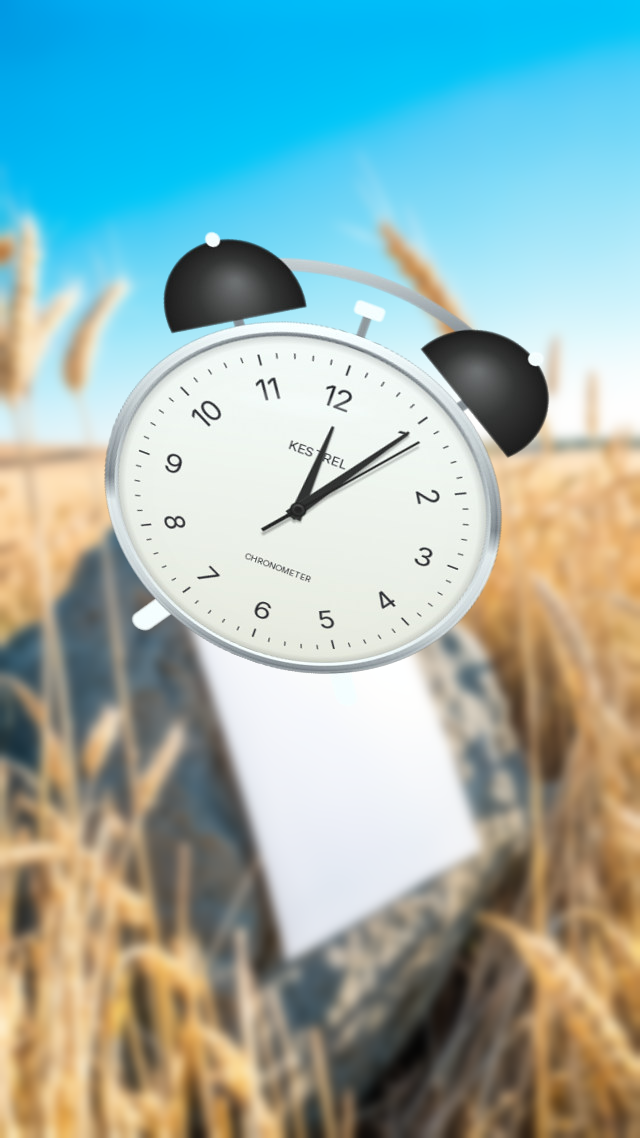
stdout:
12,05,06
